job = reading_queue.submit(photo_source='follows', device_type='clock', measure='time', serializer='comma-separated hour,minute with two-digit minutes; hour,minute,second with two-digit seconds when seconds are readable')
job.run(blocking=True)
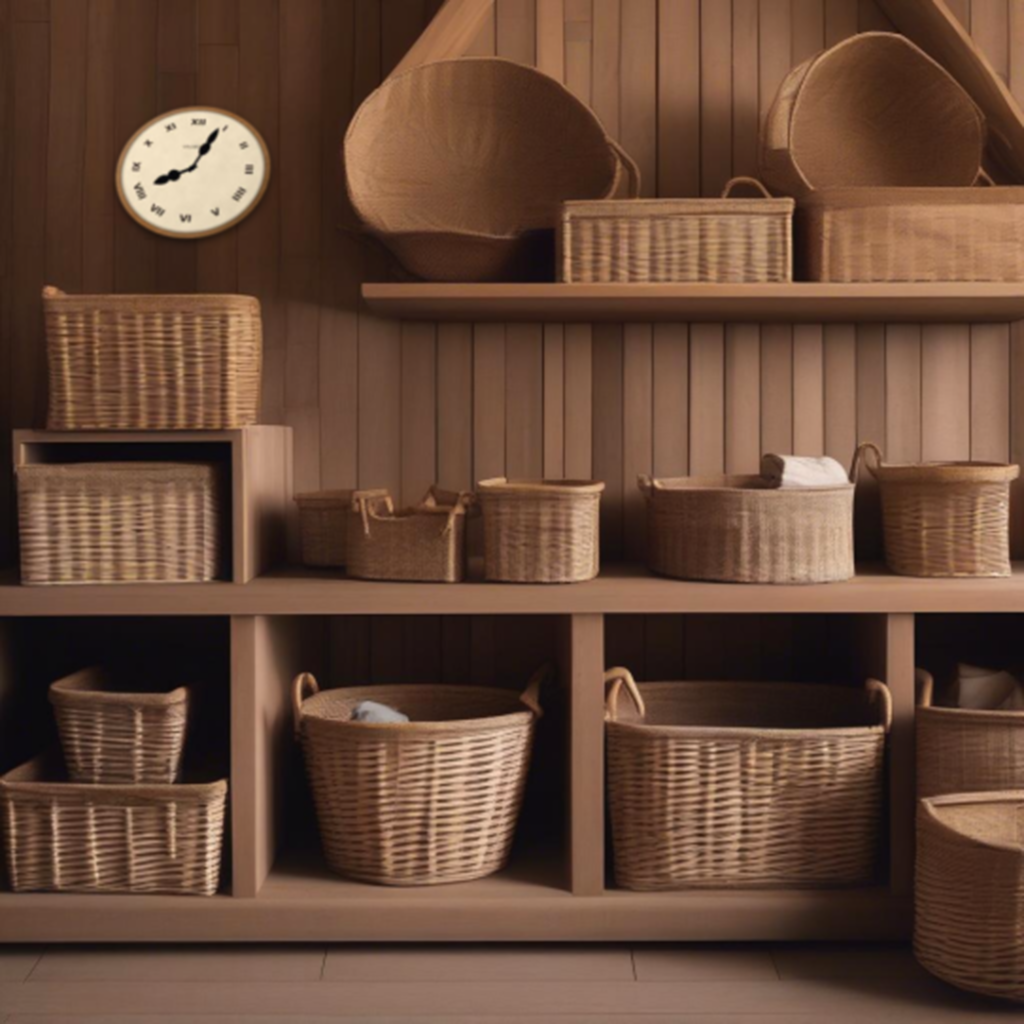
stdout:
8,04
